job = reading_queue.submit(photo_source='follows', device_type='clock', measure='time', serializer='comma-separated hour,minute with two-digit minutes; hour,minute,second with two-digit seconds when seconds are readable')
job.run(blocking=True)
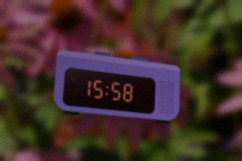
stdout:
15,58
